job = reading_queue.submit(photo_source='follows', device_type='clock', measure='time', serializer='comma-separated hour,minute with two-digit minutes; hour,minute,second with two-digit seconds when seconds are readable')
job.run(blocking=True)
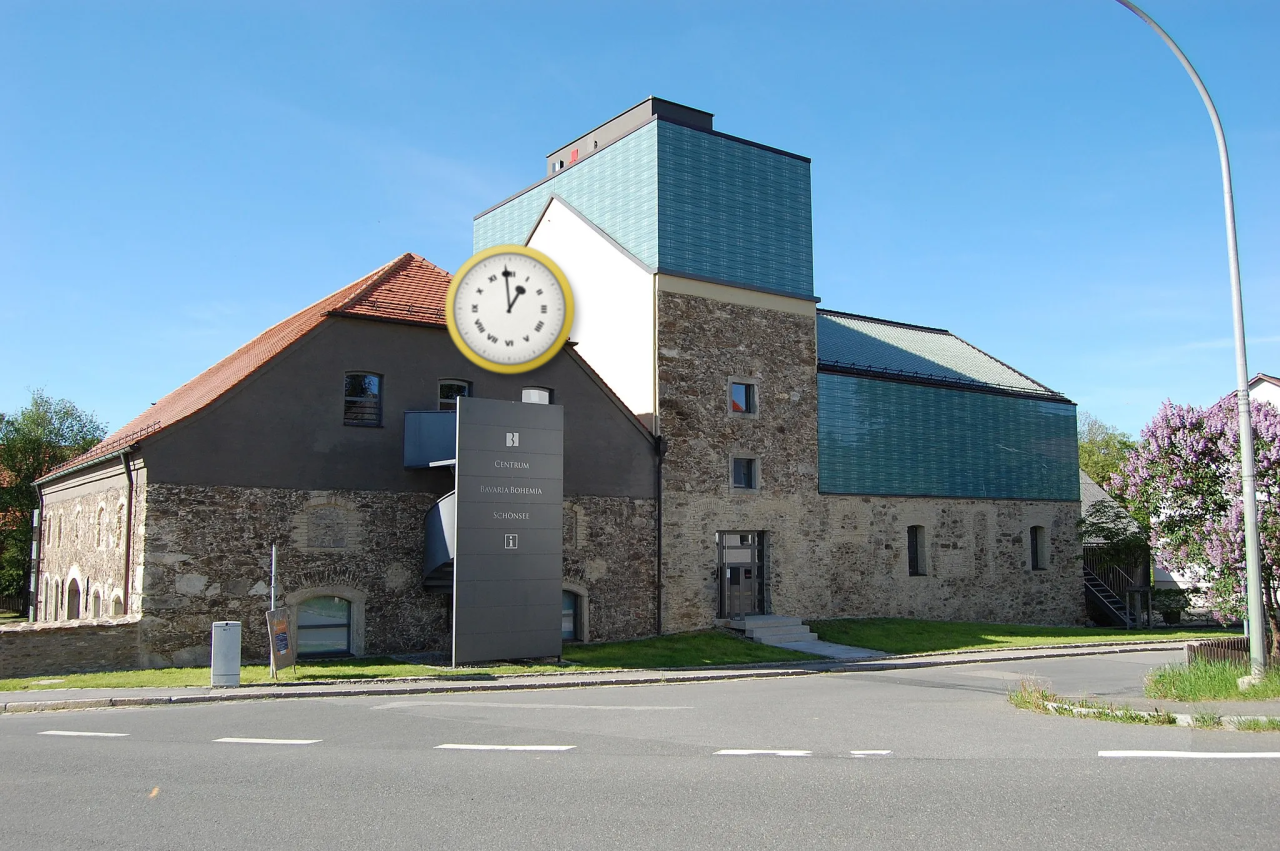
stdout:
12,59
